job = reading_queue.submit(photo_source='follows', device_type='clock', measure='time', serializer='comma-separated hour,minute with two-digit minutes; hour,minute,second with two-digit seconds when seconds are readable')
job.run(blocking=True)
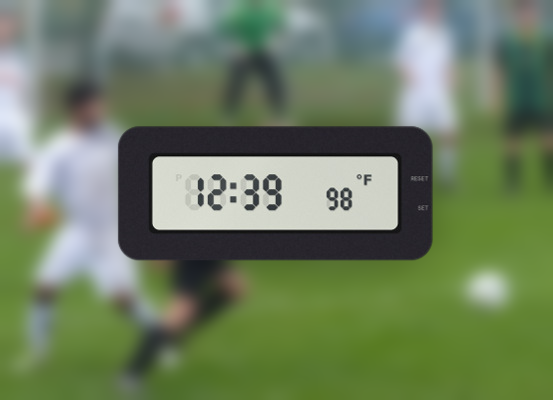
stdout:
12,39
